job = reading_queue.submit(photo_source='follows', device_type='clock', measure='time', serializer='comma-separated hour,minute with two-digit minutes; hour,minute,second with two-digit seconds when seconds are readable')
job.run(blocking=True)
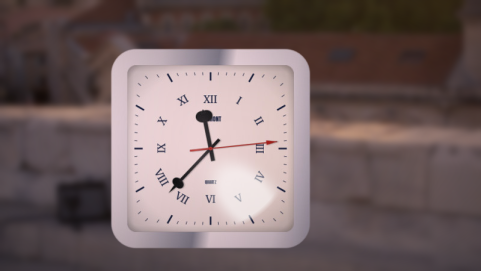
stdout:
11,37,14
